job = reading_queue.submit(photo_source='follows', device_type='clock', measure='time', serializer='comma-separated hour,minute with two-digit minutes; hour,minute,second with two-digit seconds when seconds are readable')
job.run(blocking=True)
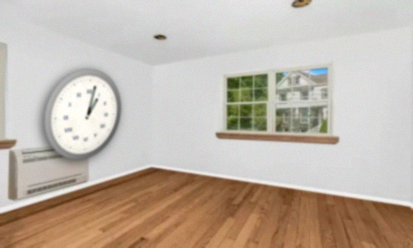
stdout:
1,02
